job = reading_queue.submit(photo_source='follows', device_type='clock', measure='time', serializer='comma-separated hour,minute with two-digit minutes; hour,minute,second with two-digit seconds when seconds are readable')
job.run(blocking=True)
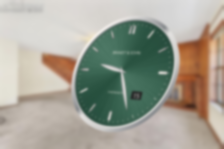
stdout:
9,26
